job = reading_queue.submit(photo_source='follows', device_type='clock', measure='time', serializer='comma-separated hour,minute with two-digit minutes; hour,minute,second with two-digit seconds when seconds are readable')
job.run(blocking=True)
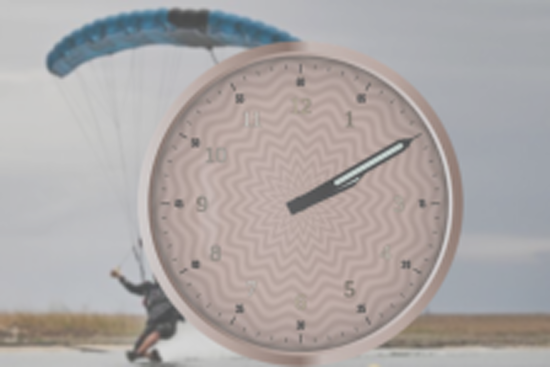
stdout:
2,10
